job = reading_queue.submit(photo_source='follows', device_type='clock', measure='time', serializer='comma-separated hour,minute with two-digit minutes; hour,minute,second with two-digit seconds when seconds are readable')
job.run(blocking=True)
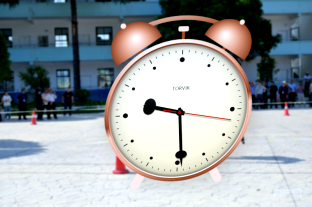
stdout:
9,29,17
